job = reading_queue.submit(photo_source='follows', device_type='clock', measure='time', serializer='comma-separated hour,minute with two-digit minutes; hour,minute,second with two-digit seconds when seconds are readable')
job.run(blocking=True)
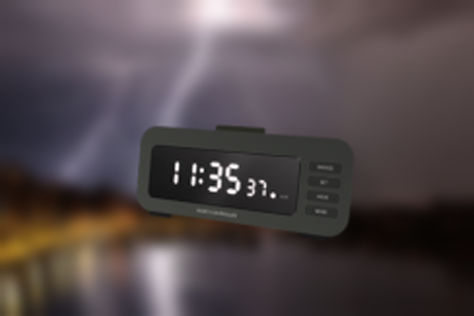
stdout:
11,35,37
